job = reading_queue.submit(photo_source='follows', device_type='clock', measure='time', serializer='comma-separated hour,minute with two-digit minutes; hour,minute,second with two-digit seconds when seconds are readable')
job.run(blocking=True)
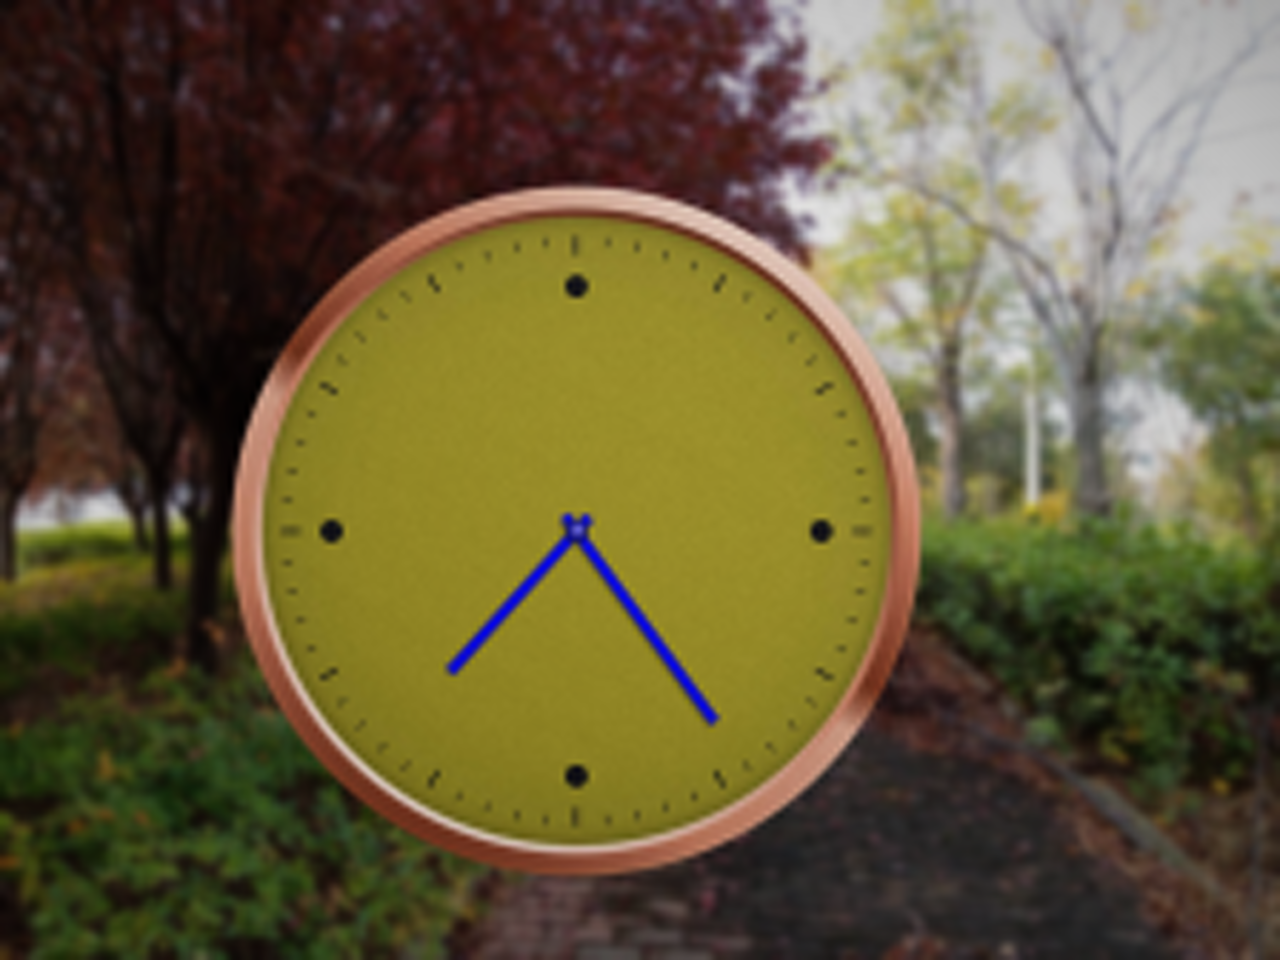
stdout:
7,24
